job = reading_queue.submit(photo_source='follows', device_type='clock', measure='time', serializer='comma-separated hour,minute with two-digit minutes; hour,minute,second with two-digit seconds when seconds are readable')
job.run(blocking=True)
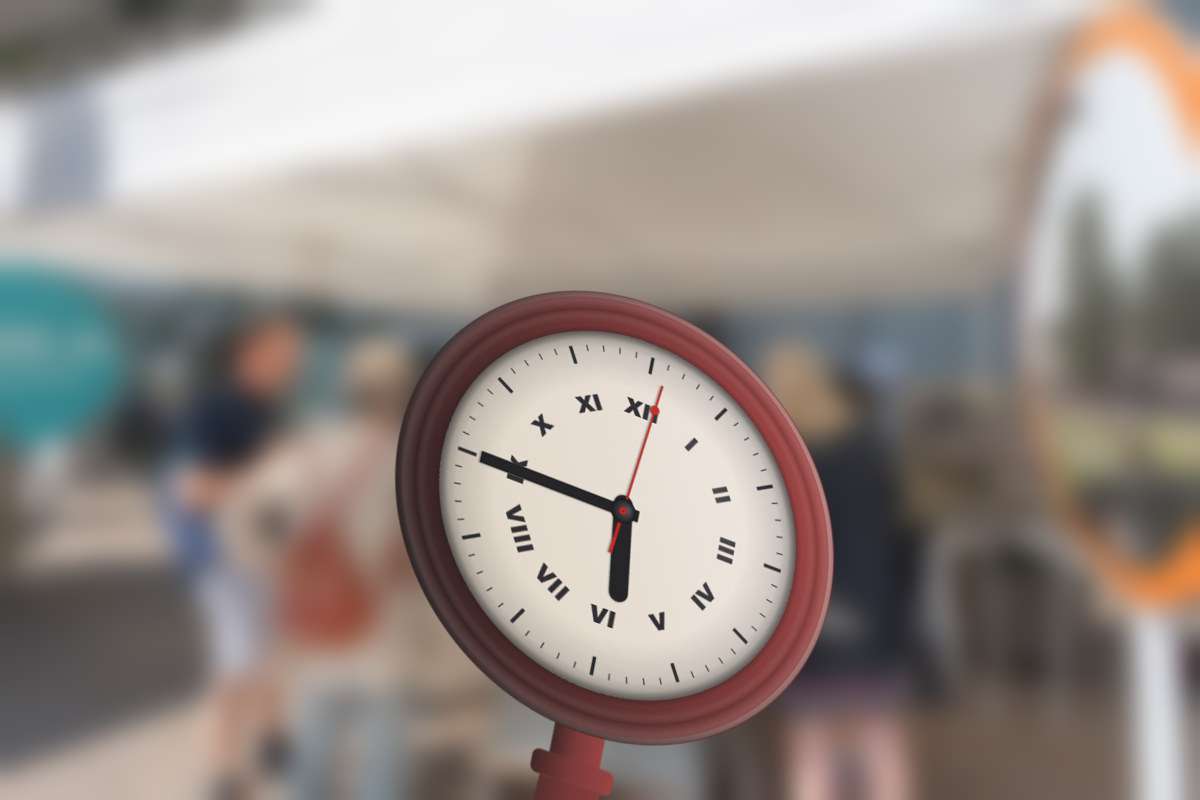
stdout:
5,45,01
